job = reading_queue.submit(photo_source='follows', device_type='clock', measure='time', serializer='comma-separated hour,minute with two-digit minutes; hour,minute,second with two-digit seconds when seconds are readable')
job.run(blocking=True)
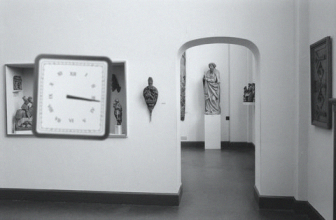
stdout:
3,16
